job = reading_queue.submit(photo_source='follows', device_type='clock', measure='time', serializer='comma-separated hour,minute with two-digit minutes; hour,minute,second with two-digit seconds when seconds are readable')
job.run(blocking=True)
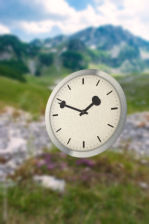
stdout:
1,49
